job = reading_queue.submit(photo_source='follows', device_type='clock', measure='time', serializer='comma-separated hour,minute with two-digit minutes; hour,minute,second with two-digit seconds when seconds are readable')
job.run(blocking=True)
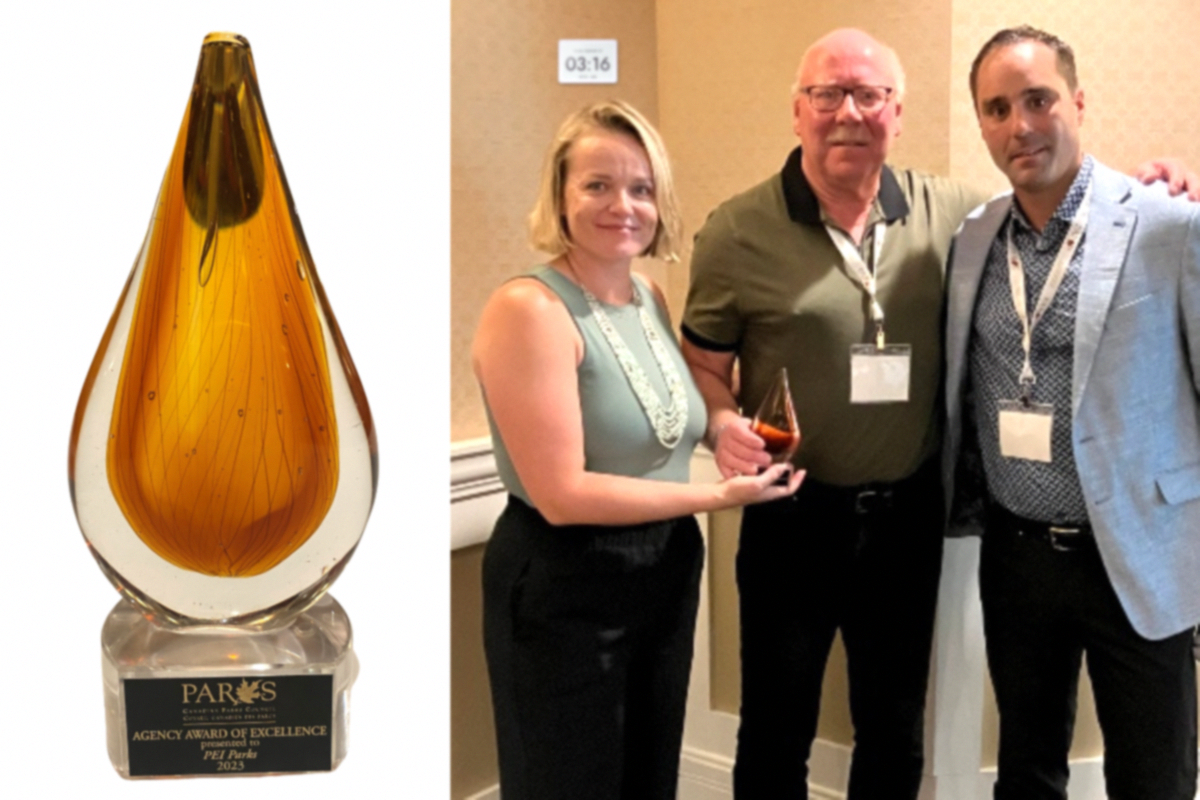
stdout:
3,16
